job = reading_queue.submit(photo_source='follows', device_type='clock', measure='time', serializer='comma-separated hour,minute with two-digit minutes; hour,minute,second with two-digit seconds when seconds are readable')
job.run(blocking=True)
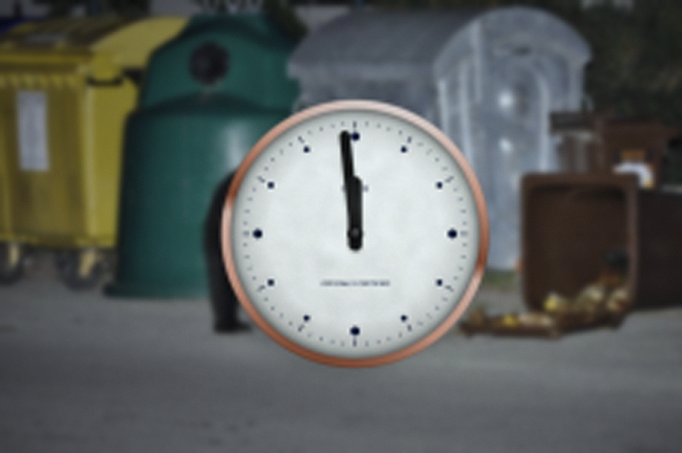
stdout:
11,59
